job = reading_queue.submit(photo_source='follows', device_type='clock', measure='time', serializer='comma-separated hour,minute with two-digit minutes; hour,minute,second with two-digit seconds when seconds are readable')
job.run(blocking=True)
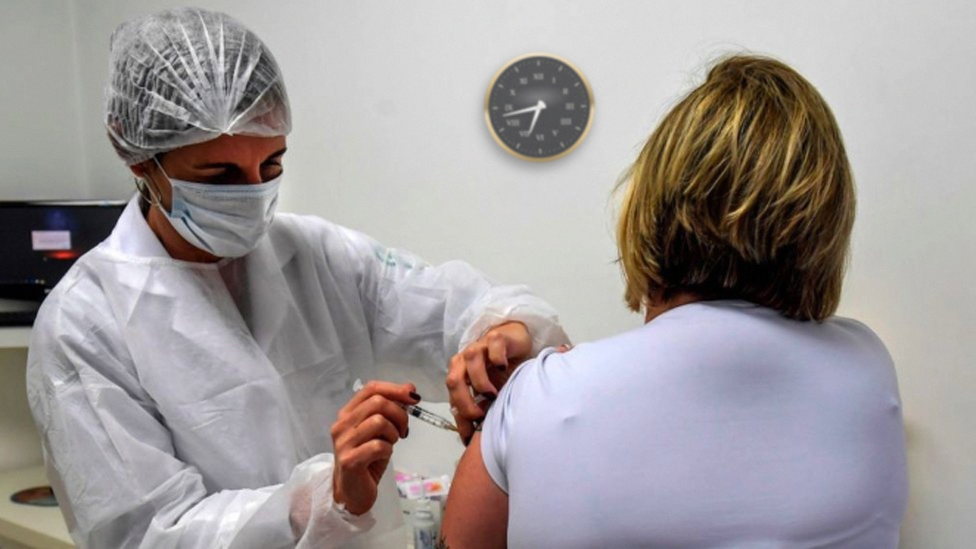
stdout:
6,43
